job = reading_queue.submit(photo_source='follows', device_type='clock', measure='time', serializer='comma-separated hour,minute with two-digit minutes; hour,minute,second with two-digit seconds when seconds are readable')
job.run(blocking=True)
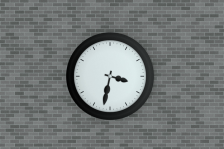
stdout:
3,32
